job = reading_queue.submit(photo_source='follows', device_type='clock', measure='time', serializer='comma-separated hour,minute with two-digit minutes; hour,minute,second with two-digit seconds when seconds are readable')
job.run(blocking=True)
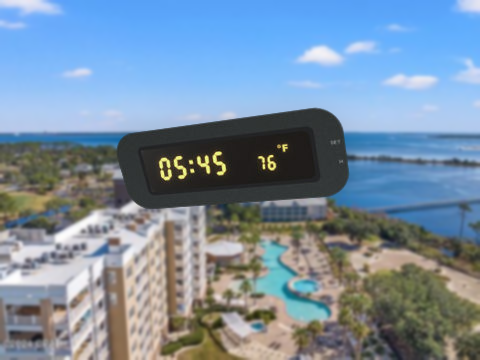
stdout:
5,45
